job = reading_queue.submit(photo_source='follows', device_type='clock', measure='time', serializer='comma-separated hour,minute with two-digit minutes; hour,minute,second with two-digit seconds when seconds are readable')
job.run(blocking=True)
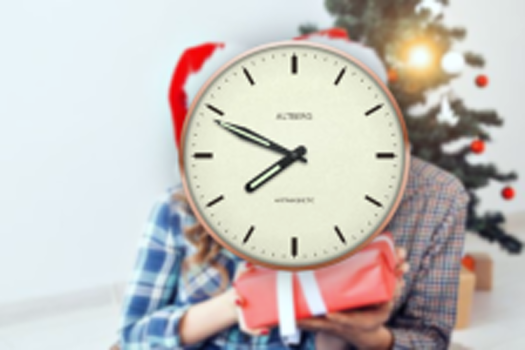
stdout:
7,49
